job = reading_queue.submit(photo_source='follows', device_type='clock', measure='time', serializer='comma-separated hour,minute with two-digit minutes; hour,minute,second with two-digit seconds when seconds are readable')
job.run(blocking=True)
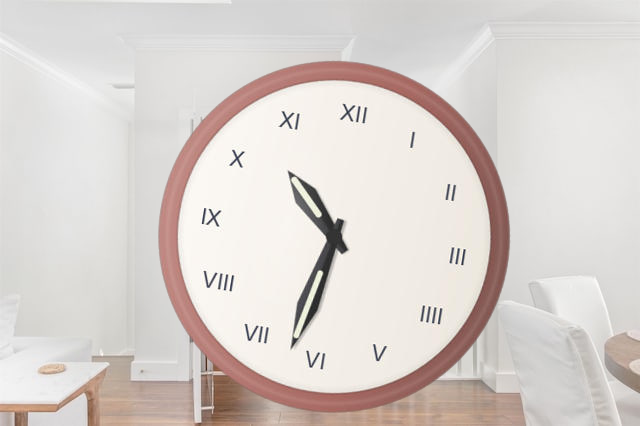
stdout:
10,32
